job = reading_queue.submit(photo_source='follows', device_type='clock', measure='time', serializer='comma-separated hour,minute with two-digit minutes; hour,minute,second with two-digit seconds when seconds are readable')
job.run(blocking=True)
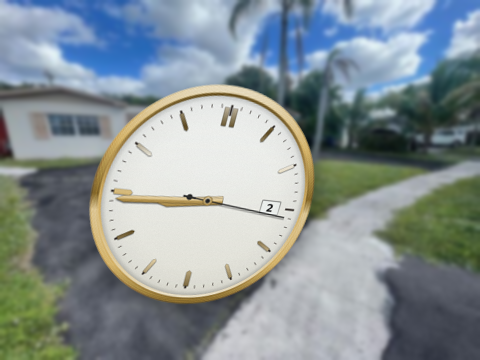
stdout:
8,44,16
